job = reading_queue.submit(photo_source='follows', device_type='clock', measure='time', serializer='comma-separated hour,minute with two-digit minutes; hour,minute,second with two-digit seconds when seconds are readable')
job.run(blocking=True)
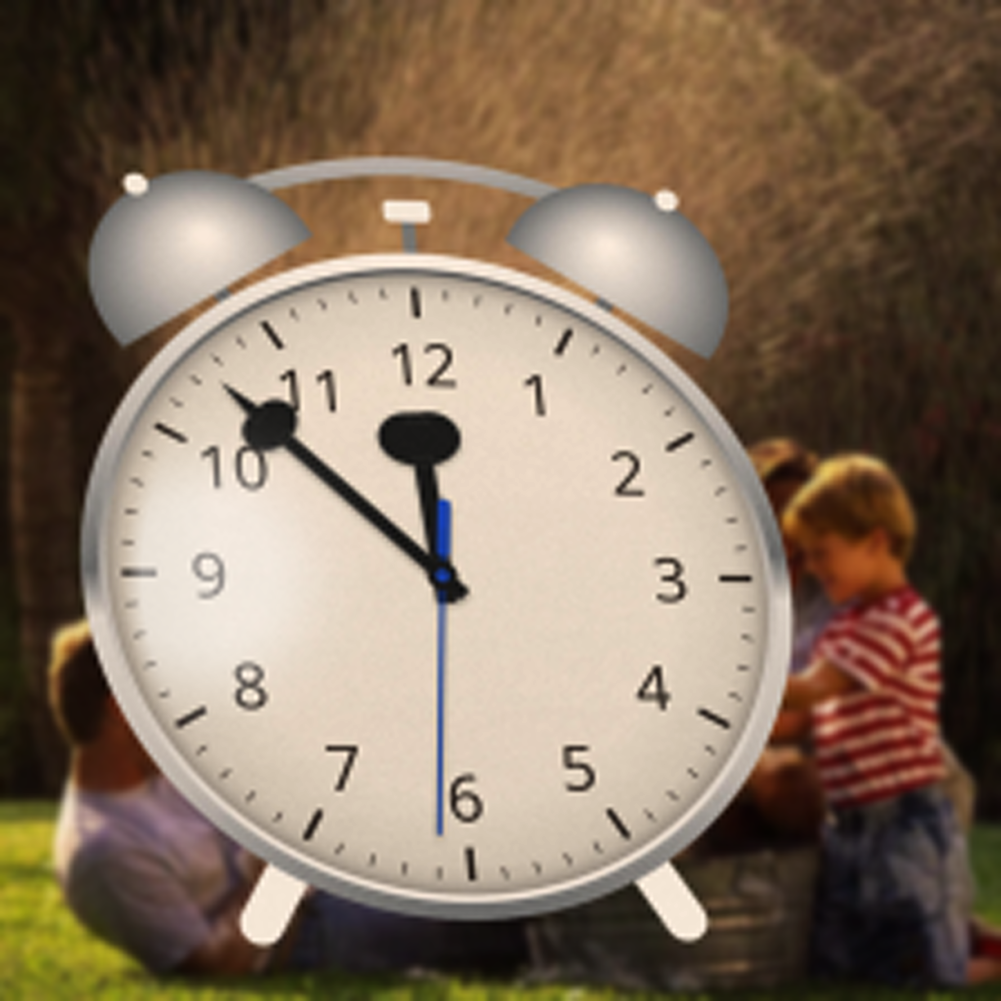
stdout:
11,52,31
